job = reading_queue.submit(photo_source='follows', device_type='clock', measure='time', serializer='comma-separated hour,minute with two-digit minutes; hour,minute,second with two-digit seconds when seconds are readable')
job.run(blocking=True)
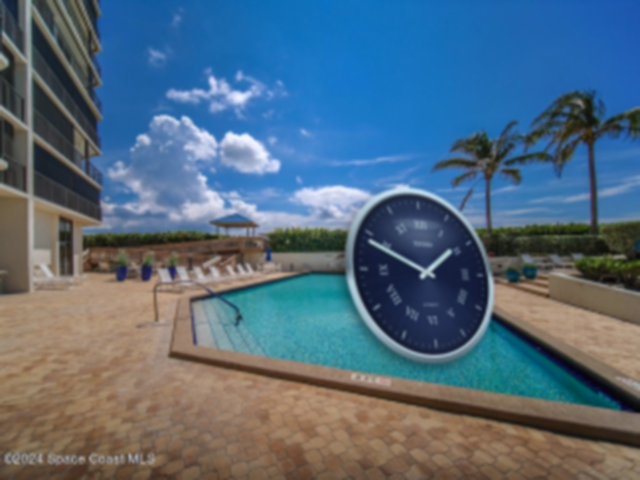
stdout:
1,49
